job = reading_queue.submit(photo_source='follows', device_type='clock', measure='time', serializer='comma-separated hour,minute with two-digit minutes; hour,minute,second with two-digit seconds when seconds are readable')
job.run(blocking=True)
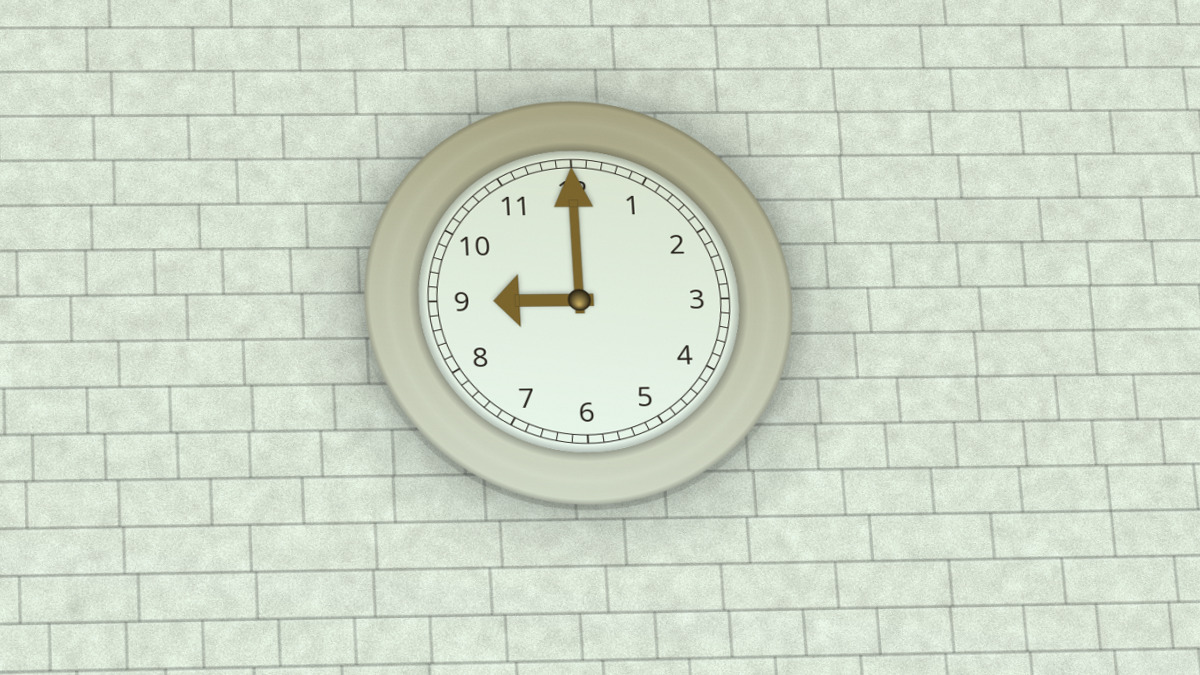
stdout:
9,00
